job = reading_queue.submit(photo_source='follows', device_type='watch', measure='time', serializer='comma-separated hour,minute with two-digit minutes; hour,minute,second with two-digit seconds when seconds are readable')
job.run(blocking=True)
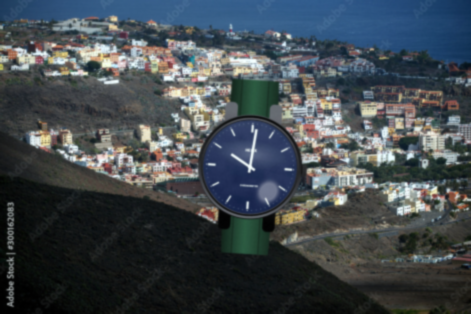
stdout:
10,01
